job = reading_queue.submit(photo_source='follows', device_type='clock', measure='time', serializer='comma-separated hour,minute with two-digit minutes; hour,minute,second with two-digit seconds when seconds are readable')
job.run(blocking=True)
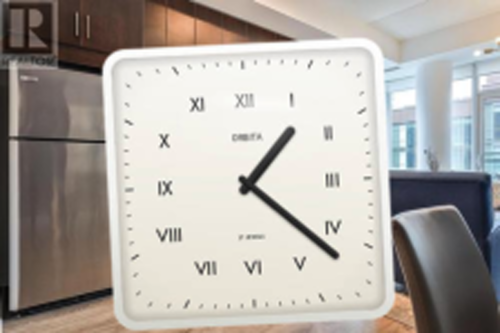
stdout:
1,22
